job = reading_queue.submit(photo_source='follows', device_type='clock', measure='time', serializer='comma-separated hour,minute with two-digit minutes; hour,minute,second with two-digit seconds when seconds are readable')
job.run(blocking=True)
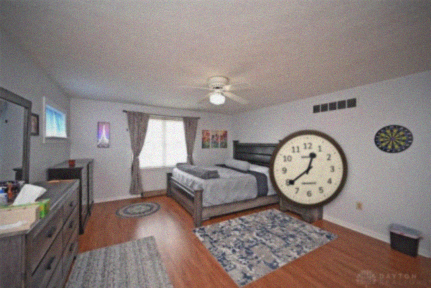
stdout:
12,39
